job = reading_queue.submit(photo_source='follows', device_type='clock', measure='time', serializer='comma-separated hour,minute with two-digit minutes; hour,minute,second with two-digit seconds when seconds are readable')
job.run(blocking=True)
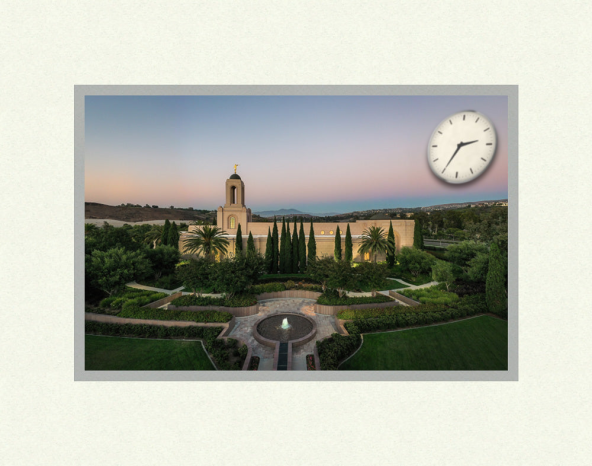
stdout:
2,35
